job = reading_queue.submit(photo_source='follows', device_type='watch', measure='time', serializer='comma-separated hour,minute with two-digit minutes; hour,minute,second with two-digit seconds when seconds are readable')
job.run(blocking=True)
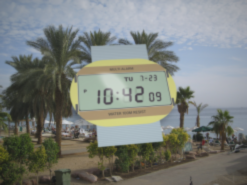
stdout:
10,42,09
